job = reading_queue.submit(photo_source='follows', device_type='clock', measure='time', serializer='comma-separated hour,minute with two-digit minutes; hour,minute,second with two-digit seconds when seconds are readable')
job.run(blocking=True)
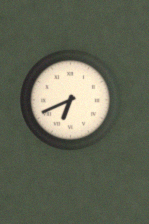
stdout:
6,41
